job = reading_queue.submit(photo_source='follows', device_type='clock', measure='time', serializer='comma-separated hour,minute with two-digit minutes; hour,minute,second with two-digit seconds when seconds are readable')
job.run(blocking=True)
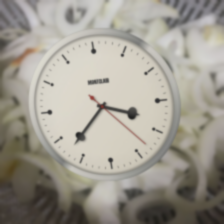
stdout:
3,37,23
